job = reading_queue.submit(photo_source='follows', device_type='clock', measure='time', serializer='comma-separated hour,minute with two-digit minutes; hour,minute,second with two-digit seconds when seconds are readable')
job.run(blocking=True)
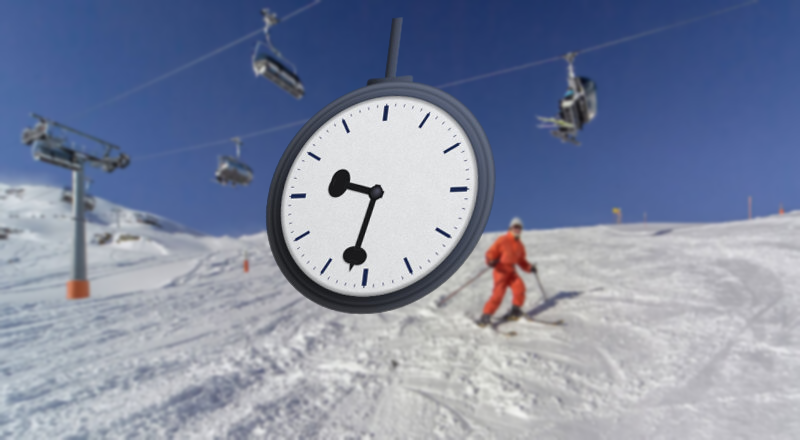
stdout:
9,32
